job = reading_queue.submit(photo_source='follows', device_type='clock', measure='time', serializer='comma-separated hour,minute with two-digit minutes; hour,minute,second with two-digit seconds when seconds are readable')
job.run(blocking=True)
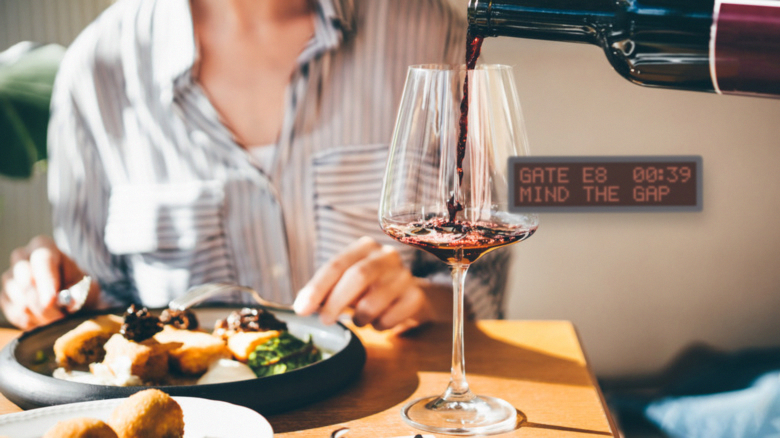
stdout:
0,39
